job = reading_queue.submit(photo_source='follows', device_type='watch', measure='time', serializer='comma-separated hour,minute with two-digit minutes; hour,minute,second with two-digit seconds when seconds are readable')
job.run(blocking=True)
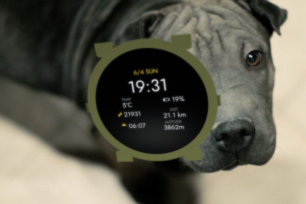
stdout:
19,31
